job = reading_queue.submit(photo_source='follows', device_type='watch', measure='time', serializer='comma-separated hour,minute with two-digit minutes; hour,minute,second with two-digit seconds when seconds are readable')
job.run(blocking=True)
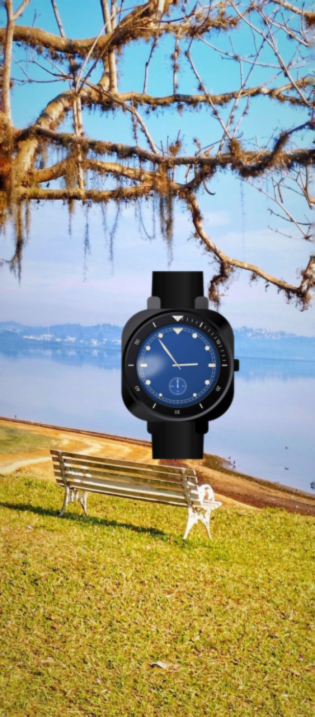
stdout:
2,54
